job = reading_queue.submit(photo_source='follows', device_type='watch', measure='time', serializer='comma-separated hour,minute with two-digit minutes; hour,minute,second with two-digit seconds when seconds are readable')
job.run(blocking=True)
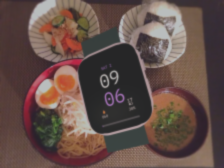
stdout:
9,06
